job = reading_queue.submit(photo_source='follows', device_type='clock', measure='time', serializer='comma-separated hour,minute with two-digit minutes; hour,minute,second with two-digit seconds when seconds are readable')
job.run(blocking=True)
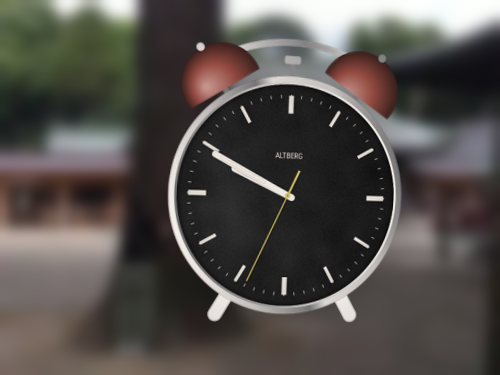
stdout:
9,49,34
